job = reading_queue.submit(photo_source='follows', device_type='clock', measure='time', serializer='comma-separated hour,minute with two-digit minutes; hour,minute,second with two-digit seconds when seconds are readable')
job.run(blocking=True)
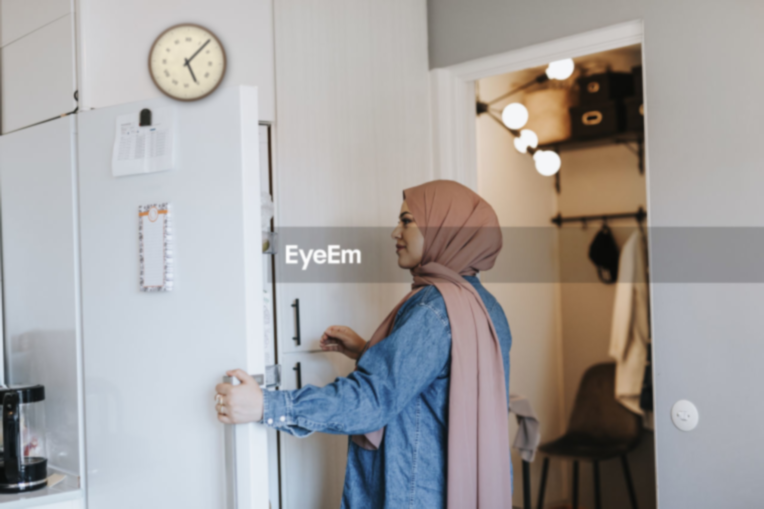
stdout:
5,07
